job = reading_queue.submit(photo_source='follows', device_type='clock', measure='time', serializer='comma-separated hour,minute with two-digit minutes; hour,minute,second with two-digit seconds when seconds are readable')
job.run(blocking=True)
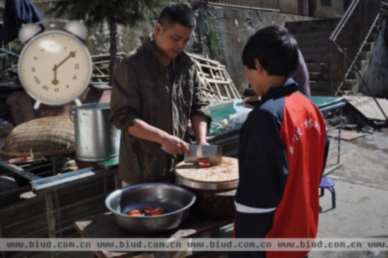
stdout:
6,09
